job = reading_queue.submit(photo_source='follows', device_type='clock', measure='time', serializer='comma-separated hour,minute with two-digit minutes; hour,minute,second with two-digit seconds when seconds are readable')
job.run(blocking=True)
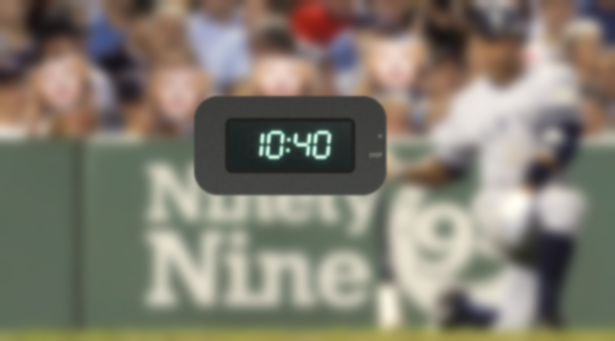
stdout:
10,40
